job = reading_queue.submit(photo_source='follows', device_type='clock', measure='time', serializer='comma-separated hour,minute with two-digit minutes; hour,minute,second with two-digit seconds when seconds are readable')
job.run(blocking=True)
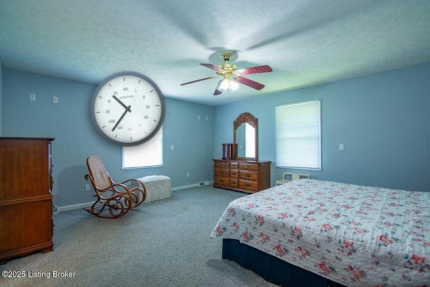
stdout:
10,37
